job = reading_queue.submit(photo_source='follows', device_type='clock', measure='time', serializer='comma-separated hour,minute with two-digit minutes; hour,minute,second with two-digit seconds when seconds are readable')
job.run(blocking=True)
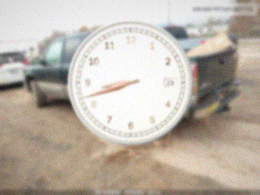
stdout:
8,42
